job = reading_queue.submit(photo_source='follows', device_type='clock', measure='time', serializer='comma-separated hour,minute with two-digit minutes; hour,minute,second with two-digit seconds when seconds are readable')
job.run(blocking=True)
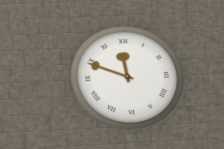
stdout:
11,49
